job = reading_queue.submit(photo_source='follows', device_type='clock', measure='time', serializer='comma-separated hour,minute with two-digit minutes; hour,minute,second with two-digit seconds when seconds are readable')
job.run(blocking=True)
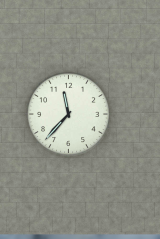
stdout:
11,37
